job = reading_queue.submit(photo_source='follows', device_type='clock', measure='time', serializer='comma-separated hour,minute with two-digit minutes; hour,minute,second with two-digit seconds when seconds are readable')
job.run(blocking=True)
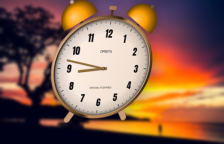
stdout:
8,47
